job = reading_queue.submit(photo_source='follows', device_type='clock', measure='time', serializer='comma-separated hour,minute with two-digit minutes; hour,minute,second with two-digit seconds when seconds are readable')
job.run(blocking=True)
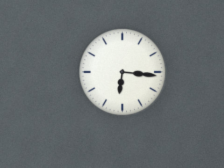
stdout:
6,16
